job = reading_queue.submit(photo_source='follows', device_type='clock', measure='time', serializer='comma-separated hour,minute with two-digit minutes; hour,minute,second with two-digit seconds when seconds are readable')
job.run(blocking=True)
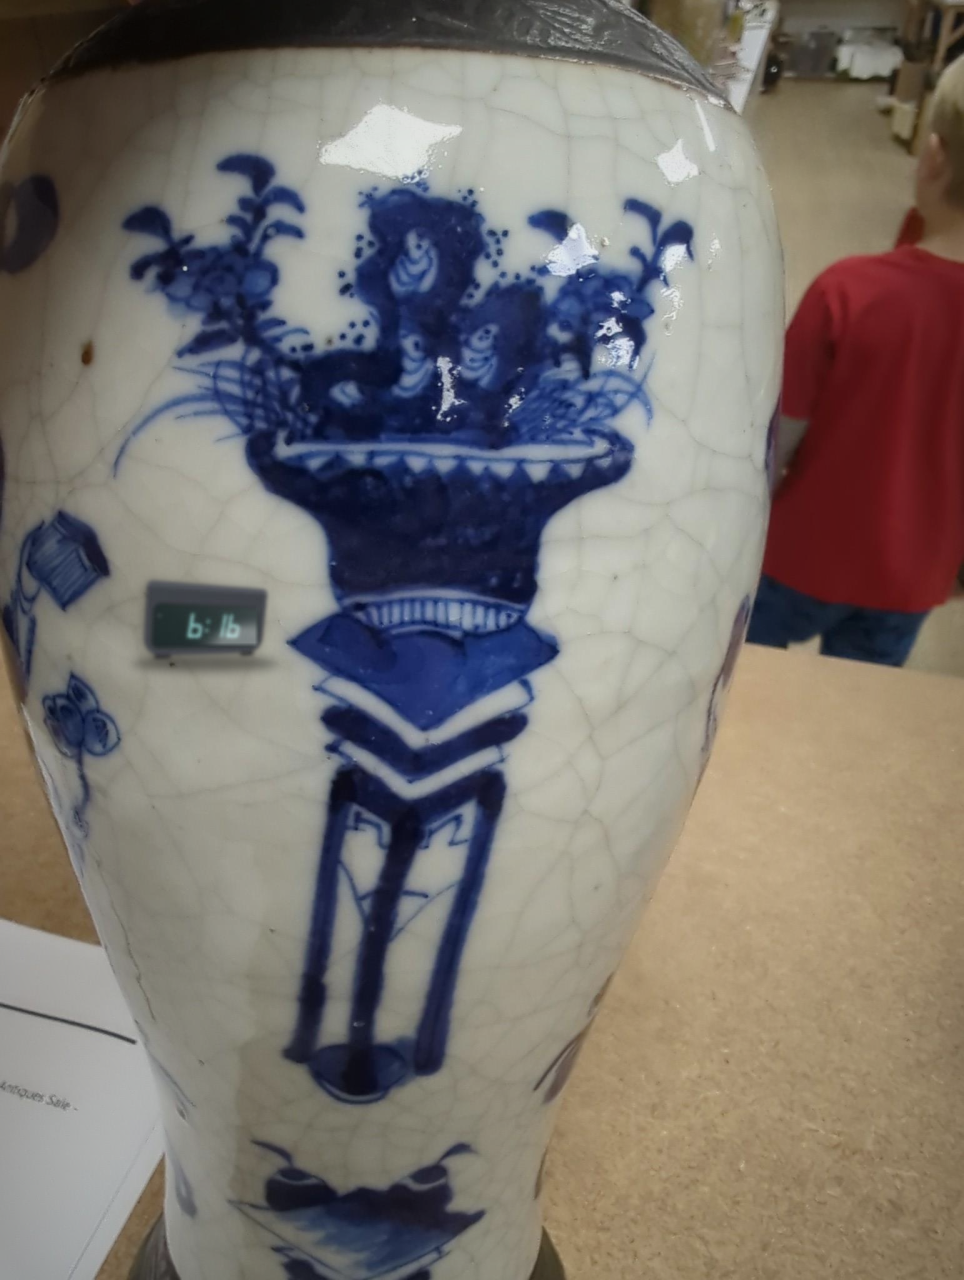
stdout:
6,16
